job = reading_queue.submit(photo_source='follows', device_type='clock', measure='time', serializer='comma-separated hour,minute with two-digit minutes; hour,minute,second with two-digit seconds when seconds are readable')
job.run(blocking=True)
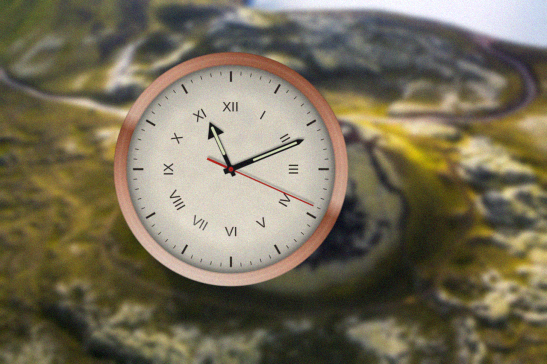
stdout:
11,11,19
